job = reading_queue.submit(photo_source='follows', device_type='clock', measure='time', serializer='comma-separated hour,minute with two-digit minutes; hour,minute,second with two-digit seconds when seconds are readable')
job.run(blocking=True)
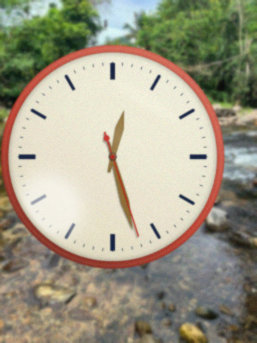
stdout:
12,27,27
